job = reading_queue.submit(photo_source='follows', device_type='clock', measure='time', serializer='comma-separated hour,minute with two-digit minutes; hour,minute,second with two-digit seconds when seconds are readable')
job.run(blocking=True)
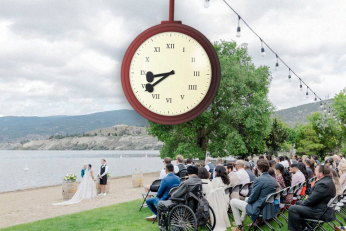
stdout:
8,39
